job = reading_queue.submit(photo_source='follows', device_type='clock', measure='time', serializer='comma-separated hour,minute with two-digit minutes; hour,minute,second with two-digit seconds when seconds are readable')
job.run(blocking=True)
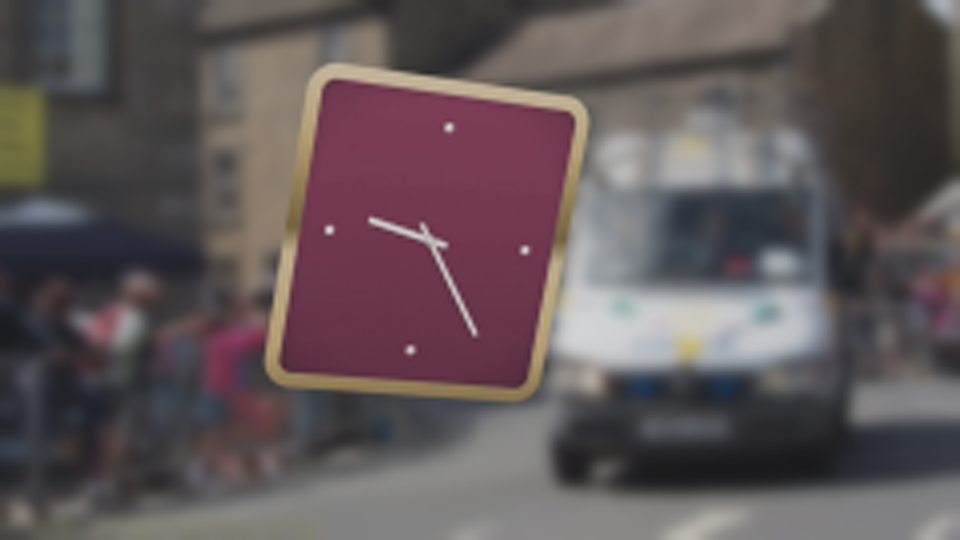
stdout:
9,24
